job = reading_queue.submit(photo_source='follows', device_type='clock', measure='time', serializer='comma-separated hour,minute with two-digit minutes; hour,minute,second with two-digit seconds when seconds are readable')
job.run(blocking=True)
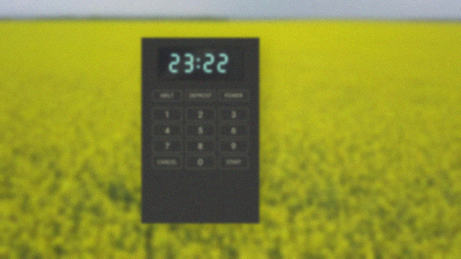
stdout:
23,22
